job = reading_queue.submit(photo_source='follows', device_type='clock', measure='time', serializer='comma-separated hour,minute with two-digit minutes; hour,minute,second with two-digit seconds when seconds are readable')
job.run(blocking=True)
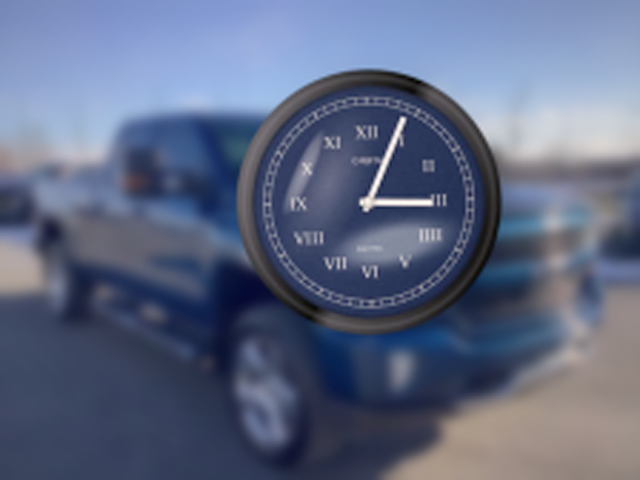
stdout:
3,04
